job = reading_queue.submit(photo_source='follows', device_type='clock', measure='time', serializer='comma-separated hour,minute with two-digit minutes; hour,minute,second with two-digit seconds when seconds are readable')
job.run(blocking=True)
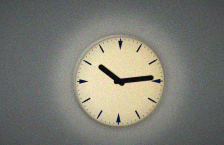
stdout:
10,14
